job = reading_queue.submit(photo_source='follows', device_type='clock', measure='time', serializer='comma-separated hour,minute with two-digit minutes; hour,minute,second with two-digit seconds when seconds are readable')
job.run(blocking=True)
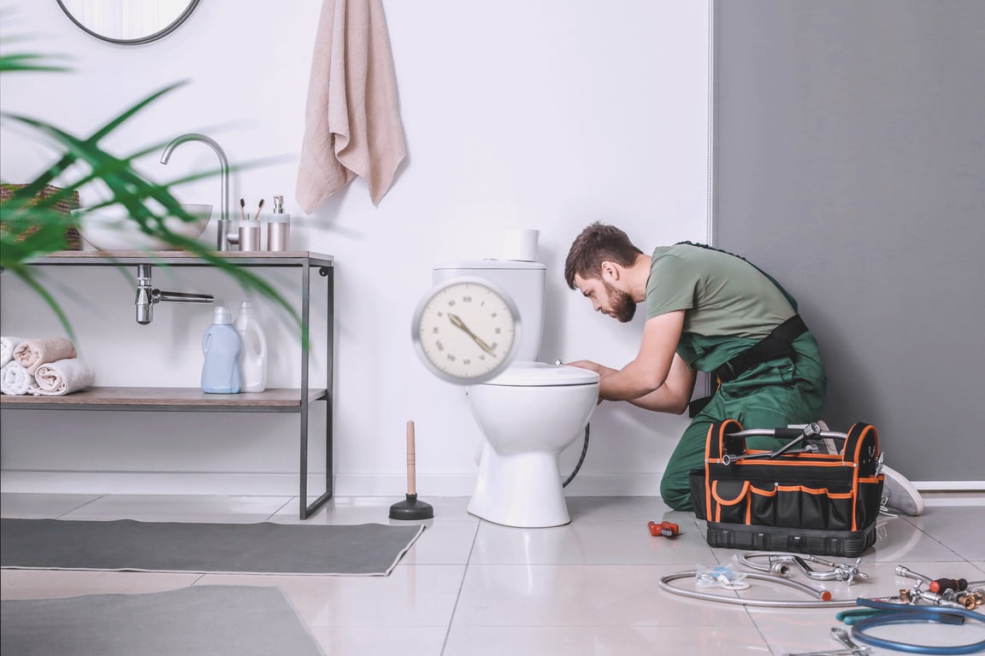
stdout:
10,22
